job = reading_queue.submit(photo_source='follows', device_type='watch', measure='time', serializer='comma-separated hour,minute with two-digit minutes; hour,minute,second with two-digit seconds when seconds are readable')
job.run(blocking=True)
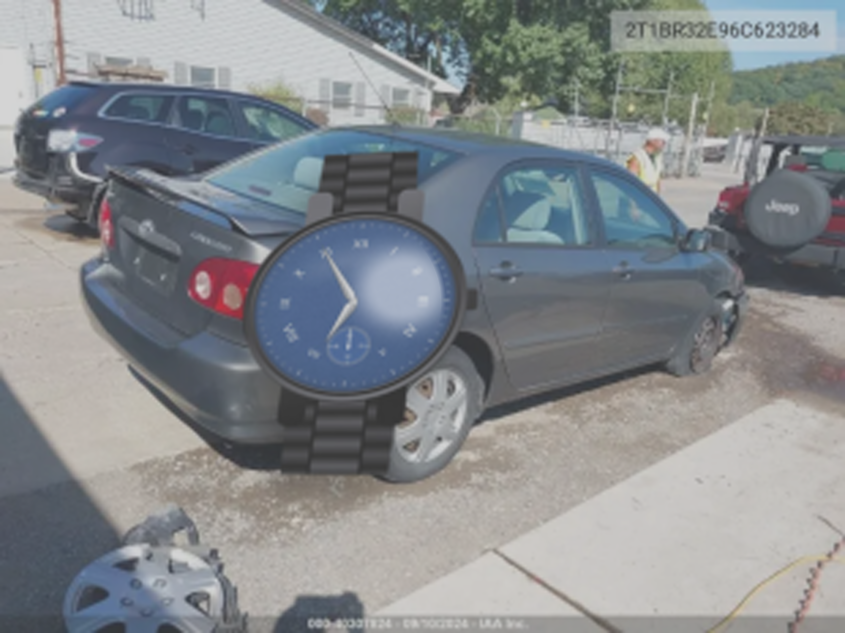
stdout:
6,55
